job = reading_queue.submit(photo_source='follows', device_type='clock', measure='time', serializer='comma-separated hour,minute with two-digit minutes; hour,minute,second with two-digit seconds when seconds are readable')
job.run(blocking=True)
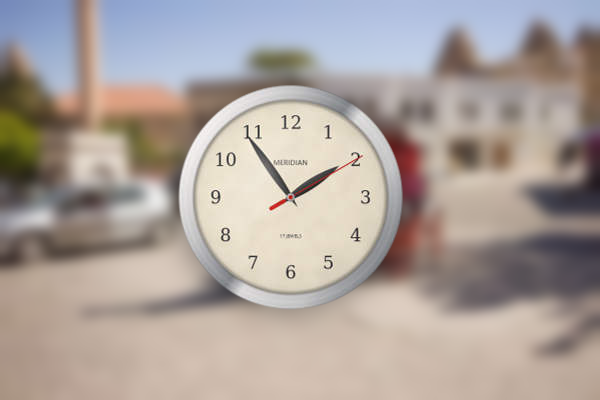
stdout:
1,54,10
